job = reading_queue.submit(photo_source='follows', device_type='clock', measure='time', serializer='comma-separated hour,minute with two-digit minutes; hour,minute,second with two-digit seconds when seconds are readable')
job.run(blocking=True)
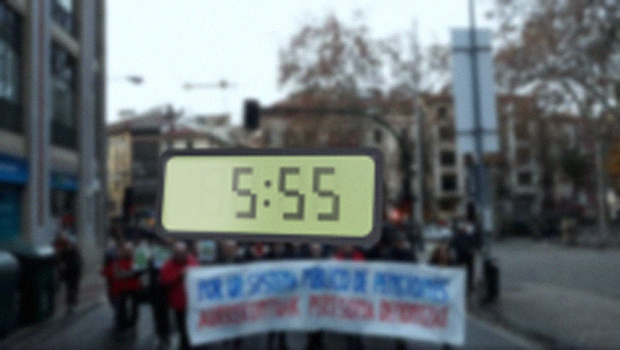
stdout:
5,55
